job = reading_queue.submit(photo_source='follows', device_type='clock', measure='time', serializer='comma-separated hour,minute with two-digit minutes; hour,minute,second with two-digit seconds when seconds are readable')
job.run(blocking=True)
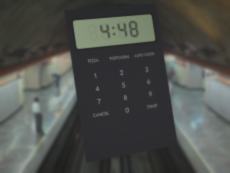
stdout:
4,48
